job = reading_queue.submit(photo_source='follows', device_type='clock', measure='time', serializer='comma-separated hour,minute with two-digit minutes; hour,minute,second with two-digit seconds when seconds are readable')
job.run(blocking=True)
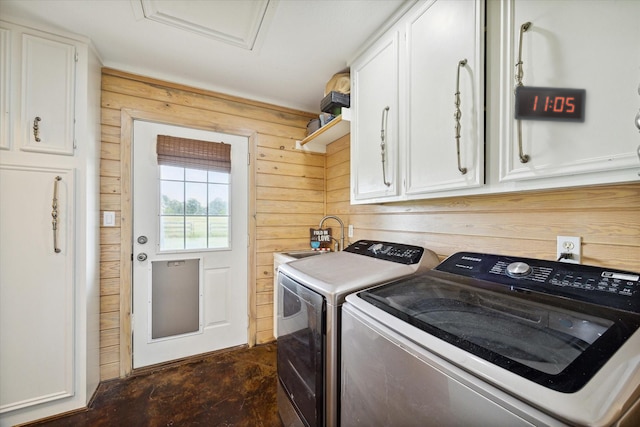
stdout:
11,05
